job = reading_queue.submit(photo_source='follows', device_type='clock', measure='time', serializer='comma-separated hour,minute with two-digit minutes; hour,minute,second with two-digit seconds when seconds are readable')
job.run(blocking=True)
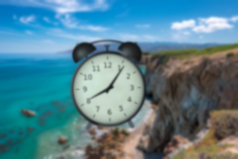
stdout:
8,06
